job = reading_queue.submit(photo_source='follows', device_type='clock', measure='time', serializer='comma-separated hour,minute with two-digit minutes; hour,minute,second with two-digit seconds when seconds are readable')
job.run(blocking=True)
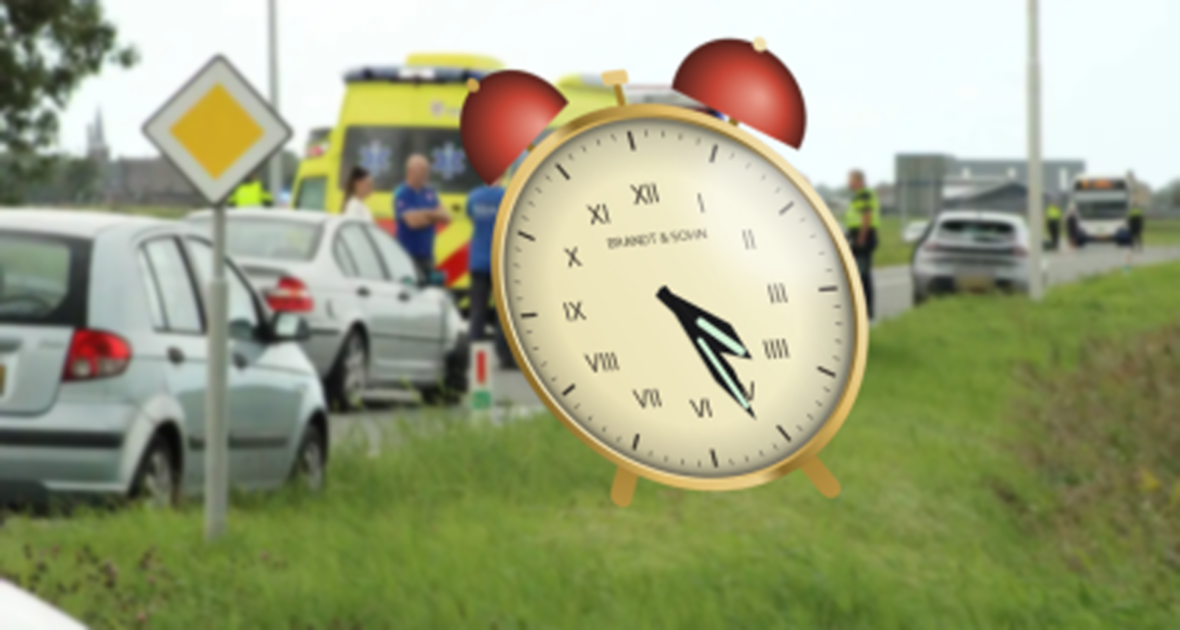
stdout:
4,26
